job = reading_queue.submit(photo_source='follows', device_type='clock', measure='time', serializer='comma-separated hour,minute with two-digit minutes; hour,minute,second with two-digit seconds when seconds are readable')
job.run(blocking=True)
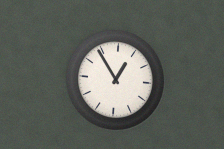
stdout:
12,54
